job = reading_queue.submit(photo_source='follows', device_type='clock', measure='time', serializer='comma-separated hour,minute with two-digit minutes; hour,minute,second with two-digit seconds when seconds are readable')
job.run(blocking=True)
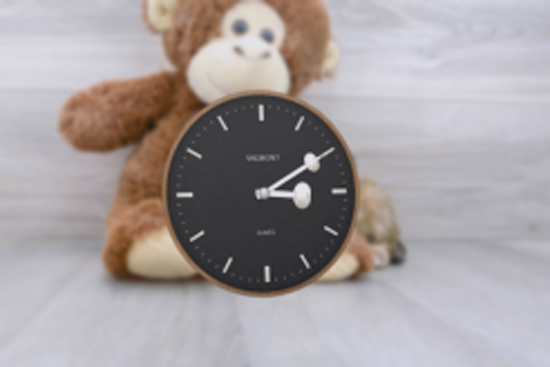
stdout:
3,10
